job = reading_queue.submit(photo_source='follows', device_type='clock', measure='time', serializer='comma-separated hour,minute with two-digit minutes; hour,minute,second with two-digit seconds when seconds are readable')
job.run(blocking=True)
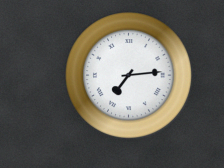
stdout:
7,14
